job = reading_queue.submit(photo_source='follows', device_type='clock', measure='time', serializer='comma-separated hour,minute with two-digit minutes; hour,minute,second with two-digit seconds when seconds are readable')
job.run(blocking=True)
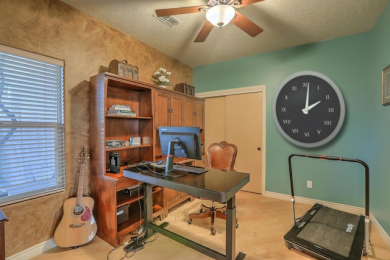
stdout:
2,01
